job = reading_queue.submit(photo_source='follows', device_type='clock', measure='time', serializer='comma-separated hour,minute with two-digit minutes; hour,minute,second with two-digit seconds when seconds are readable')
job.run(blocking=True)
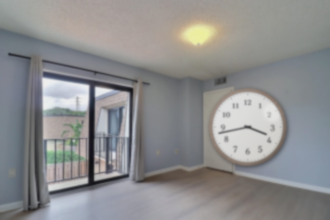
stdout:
3,43
